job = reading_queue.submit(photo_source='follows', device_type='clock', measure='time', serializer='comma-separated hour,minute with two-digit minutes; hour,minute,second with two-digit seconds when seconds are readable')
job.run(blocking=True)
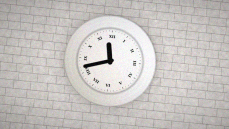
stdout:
11,42
